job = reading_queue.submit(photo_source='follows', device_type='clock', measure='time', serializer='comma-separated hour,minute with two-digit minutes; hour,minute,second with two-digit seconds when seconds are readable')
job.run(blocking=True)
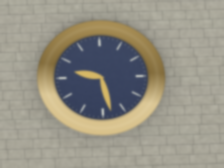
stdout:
9,28
